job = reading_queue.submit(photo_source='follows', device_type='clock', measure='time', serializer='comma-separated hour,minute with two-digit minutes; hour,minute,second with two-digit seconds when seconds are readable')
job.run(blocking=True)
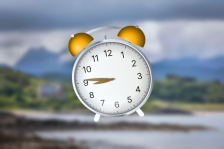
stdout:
8,46
